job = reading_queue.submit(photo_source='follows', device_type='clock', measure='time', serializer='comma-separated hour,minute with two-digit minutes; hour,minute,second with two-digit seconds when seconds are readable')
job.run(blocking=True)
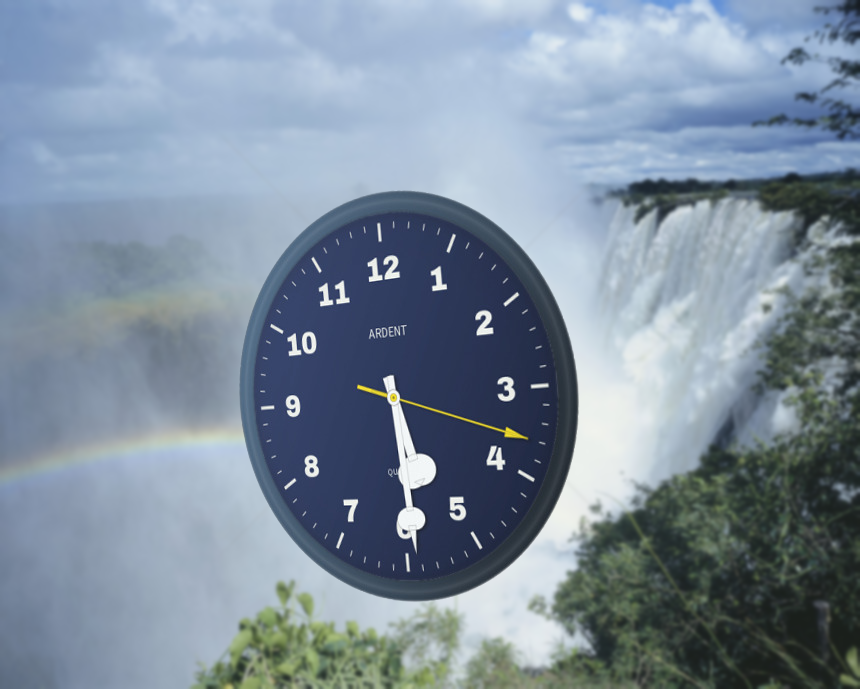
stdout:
5,29,18
